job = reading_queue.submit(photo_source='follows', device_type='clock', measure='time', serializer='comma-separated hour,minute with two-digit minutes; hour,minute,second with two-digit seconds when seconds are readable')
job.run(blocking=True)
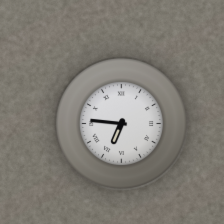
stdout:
6,46
